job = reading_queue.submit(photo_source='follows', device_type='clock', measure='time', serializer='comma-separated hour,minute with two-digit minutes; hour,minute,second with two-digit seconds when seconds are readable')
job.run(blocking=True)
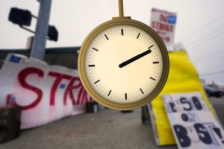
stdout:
2,11
